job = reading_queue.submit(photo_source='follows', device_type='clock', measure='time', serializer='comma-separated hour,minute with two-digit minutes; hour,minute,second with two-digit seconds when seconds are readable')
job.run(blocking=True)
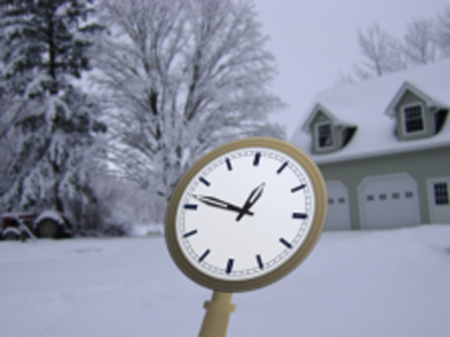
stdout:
12,47
